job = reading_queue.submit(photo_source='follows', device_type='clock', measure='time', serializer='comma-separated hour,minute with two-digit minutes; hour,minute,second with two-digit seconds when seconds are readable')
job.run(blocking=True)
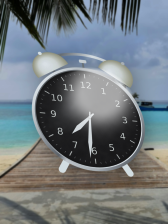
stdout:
7,31
